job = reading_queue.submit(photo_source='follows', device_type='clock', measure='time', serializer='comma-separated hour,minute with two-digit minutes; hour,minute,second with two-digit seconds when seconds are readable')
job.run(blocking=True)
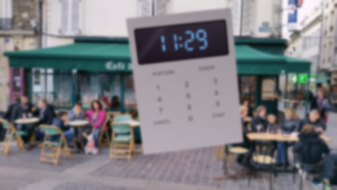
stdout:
11,29
